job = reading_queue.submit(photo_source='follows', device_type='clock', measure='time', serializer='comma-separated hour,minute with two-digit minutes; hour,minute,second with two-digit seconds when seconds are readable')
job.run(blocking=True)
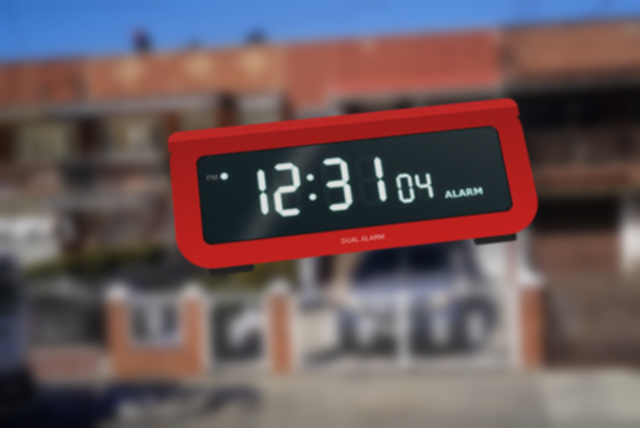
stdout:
12,31,04
